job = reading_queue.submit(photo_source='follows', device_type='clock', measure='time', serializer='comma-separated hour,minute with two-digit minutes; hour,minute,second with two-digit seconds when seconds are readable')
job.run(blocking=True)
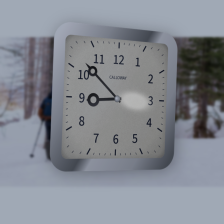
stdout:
8,52
